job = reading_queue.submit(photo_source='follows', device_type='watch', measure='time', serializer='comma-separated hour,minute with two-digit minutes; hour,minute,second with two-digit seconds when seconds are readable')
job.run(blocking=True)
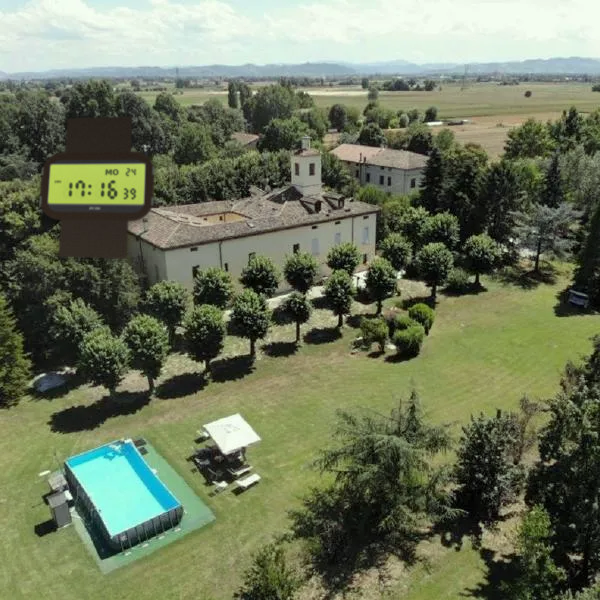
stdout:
17,16,39
